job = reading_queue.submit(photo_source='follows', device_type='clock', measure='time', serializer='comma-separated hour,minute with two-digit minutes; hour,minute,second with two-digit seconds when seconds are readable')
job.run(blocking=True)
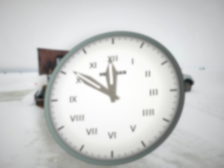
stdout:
11,51
